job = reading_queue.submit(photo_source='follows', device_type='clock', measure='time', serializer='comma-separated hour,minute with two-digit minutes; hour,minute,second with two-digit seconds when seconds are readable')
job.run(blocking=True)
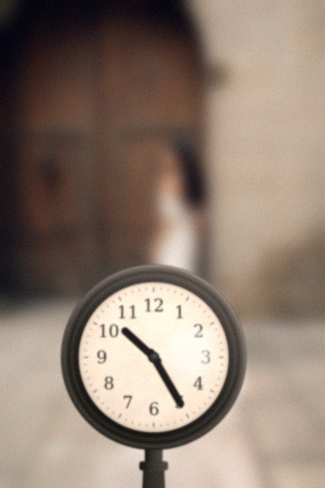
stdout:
10,25
